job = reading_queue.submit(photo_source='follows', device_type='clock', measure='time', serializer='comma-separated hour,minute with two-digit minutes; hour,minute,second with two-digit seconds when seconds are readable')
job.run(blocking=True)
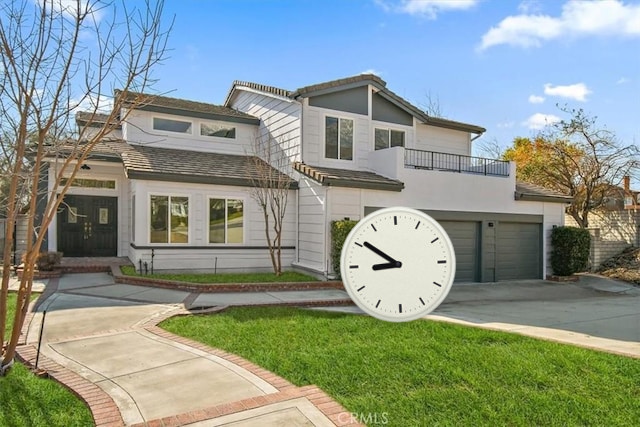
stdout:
8,51
